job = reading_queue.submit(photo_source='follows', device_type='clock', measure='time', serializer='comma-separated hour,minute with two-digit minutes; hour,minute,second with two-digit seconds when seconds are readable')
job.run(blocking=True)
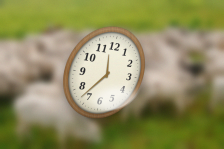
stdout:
11,37
